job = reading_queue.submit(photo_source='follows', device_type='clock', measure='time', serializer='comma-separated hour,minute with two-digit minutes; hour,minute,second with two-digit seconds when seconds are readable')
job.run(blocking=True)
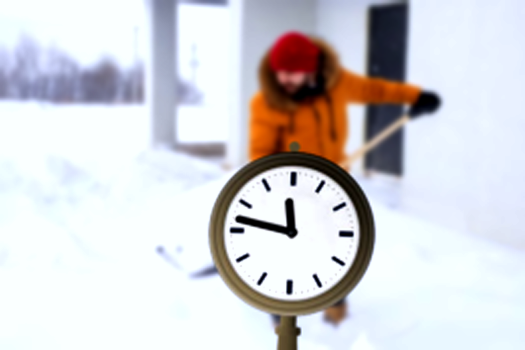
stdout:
11,47
